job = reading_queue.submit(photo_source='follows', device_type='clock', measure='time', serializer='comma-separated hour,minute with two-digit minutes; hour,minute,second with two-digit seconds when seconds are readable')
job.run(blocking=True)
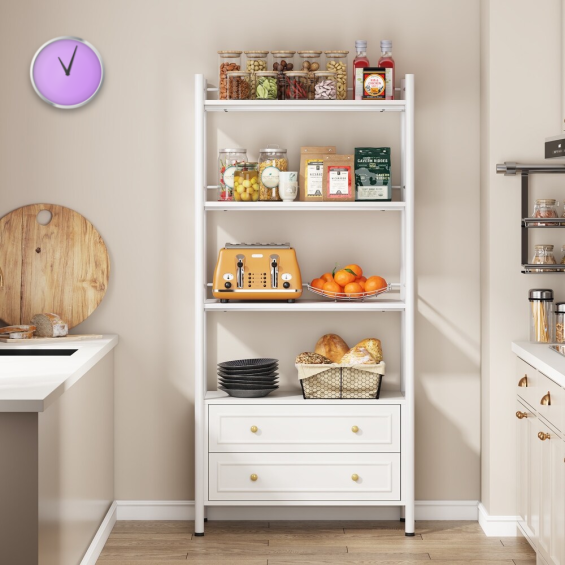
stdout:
11,03
